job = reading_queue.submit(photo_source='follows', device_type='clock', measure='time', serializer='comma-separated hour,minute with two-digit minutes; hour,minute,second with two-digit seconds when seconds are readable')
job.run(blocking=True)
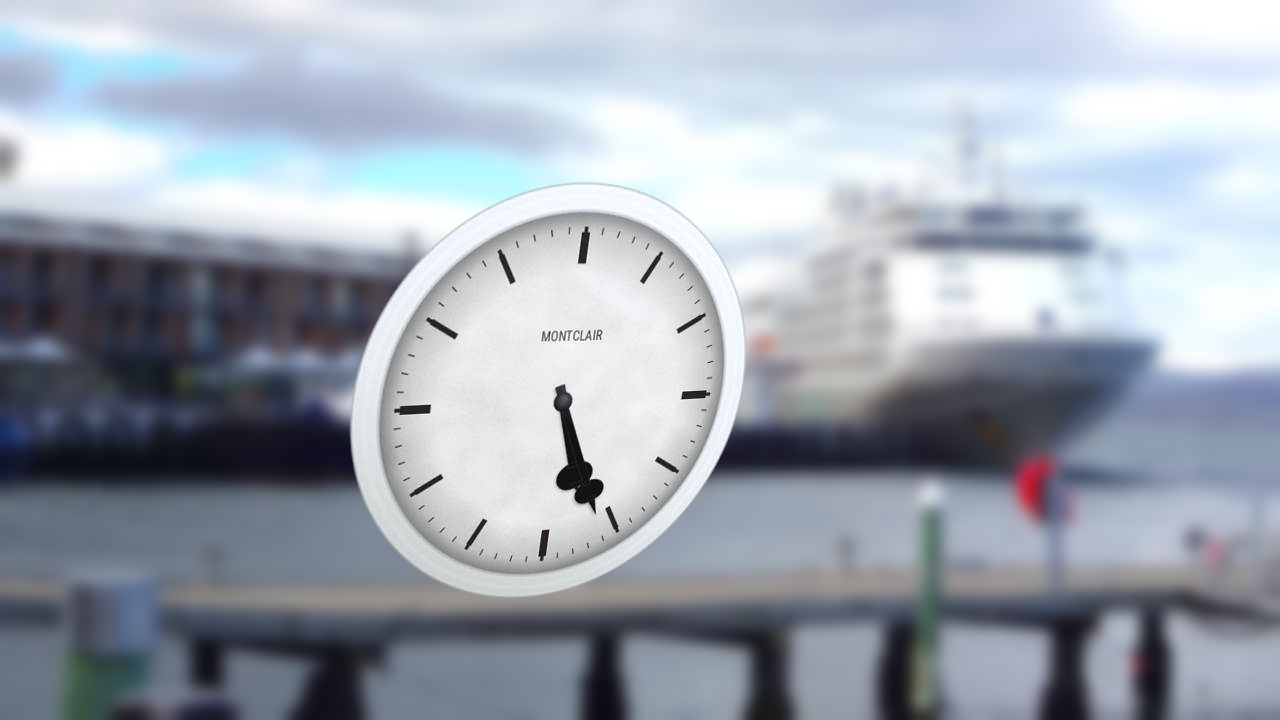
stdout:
5,26
